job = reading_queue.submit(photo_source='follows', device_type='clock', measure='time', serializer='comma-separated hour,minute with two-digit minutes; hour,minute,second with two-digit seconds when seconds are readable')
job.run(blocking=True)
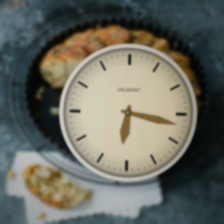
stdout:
6,17
